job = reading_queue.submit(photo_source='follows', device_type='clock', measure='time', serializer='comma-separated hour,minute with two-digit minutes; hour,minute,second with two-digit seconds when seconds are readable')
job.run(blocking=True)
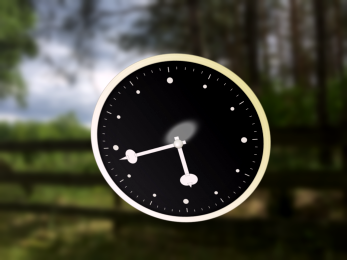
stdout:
5,43
